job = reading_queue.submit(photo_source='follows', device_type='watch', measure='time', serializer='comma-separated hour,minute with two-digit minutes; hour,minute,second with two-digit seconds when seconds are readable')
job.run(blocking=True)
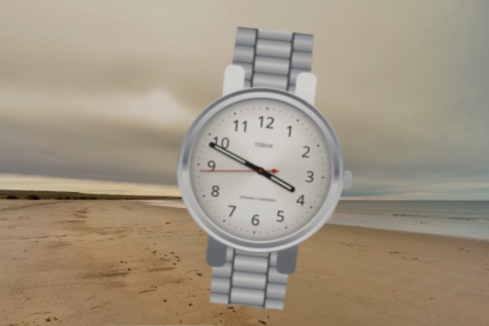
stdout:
3,48,44
